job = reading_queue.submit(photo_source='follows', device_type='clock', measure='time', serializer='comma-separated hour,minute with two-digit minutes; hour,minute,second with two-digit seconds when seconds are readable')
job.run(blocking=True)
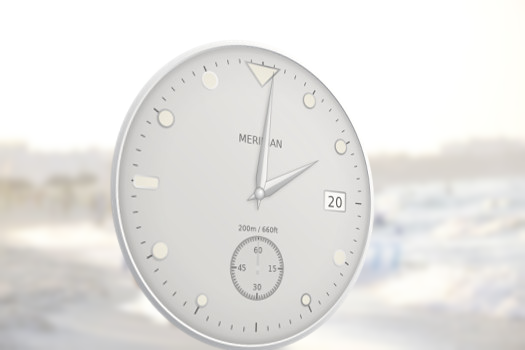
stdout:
2,01
